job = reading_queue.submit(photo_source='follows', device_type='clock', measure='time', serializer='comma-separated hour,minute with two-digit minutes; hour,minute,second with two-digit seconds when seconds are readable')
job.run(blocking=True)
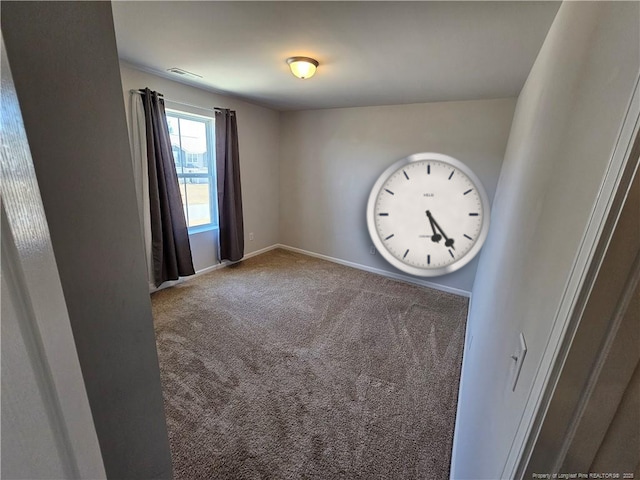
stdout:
5,24
